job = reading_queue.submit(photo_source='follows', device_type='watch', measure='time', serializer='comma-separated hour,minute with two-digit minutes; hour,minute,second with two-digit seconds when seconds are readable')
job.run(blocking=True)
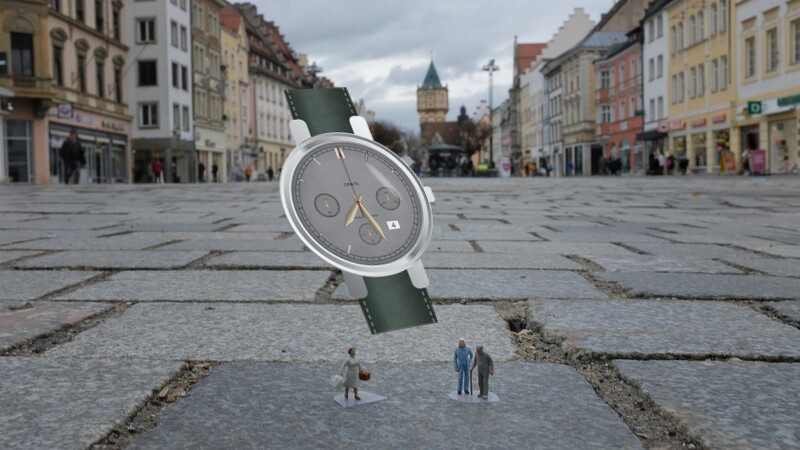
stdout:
7,27
